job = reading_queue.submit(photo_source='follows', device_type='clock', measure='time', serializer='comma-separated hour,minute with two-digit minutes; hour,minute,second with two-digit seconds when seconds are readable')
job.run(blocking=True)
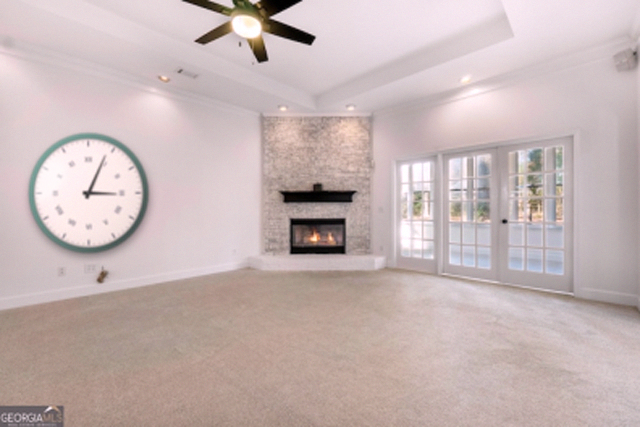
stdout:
3,04
